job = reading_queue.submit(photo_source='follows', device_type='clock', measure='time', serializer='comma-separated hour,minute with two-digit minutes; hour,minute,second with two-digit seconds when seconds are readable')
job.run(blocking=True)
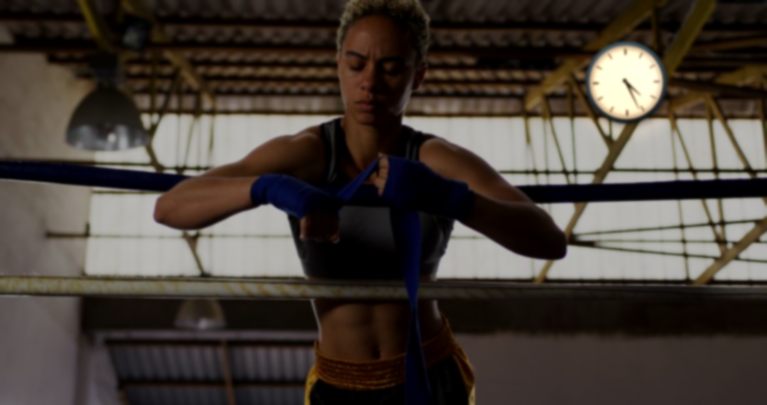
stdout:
4,26
